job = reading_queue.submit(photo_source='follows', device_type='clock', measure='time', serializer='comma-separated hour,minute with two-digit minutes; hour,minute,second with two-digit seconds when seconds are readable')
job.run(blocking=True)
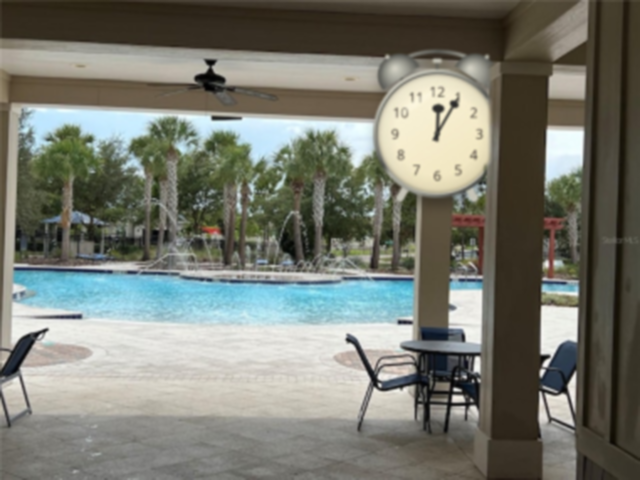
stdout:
12,05
